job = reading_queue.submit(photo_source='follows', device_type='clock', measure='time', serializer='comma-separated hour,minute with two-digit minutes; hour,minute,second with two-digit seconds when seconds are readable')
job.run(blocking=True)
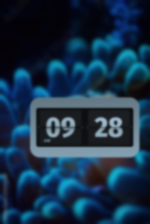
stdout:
9,28
